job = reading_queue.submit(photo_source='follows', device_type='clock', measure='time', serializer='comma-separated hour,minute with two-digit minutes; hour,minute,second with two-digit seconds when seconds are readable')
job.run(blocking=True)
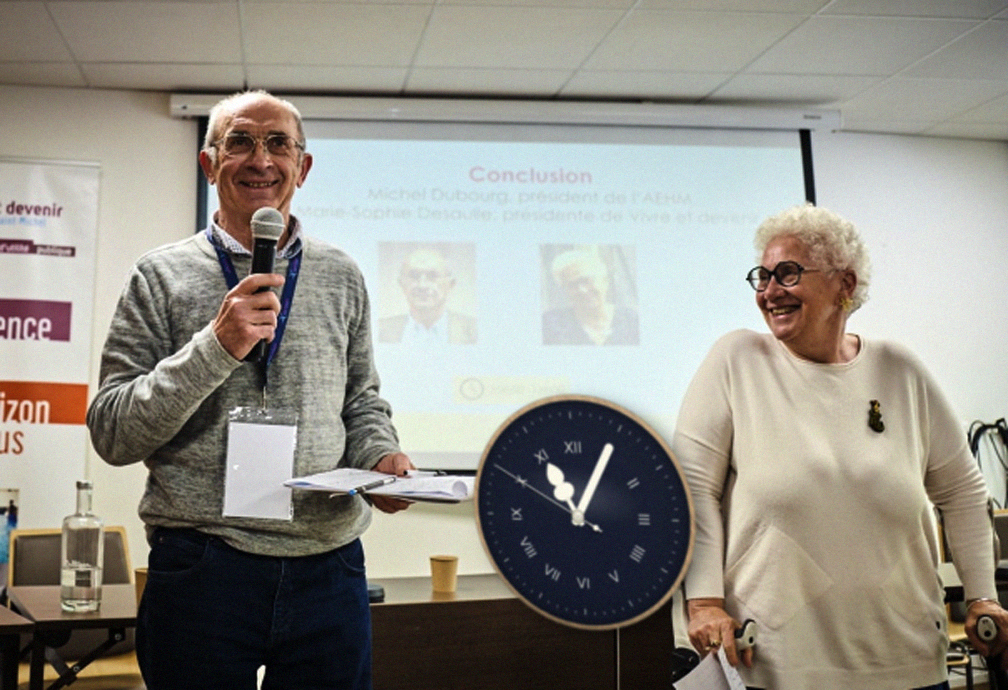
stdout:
11,04,50
